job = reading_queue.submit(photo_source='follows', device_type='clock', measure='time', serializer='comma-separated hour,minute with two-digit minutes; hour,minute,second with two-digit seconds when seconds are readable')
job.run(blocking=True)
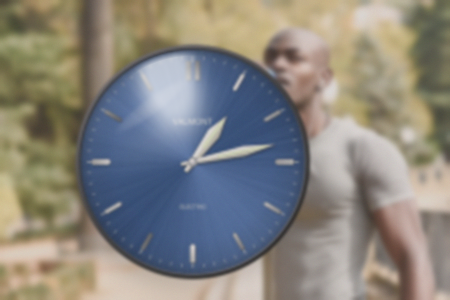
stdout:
1,13
